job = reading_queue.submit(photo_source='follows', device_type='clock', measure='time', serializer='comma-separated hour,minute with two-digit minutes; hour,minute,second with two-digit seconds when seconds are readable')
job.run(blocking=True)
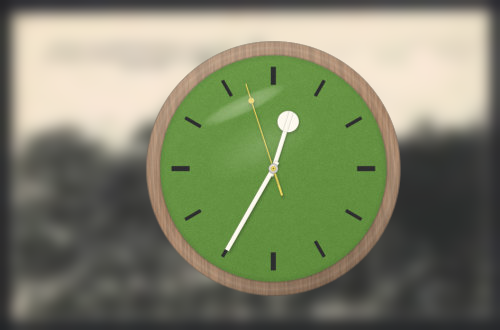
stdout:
12,34,57
